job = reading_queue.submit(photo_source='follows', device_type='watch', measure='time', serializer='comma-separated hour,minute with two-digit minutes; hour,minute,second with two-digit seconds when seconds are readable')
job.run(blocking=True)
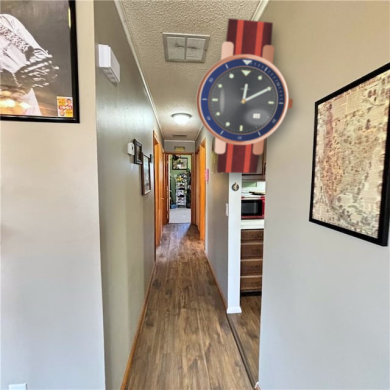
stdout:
12,10
